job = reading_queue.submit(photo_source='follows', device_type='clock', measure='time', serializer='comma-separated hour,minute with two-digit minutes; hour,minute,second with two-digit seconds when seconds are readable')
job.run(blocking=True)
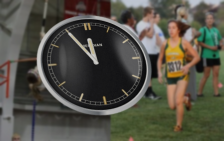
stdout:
11,55
